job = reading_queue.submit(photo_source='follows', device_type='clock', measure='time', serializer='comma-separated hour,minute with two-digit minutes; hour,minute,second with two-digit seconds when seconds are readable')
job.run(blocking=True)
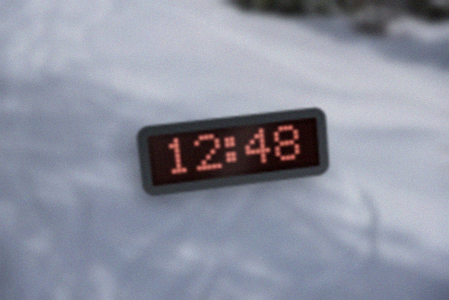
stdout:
12,48
